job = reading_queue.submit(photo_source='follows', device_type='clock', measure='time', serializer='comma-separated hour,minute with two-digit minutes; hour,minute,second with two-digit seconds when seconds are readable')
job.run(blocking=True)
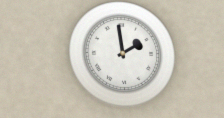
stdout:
1,59
